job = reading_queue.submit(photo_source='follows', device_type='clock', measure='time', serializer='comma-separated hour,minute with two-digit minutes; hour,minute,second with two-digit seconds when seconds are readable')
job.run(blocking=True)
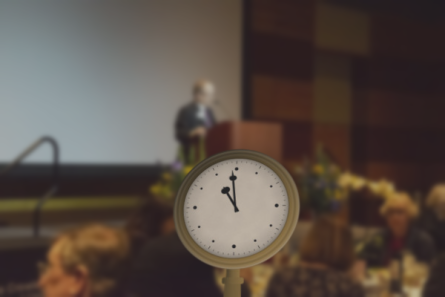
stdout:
10,59
